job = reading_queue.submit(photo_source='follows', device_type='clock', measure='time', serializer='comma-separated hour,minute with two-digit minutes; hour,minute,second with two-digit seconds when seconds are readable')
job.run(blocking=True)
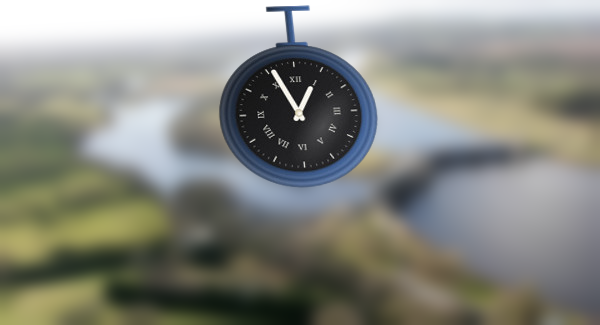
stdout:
12,56
